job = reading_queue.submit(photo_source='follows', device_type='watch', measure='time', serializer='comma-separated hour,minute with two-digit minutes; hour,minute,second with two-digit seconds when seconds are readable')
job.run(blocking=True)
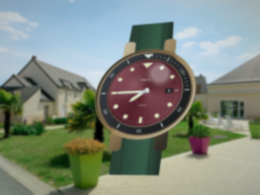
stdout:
7,45
